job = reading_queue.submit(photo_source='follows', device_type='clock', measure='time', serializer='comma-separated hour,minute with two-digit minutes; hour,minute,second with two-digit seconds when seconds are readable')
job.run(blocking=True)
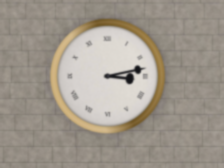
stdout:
3,13
